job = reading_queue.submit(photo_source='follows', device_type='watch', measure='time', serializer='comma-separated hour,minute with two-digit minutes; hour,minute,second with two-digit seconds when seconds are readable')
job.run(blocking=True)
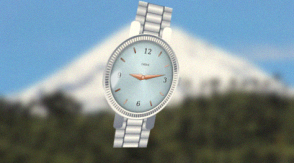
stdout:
9,13
